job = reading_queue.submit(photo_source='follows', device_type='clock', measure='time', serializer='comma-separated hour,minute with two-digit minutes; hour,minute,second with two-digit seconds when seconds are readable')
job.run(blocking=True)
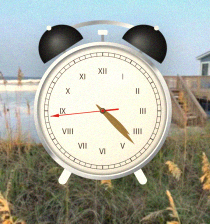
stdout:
4,22,44
